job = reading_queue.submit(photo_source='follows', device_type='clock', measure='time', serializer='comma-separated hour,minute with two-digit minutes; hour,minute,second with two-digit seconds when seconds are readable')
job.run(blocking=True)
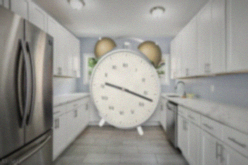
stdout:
9,17
